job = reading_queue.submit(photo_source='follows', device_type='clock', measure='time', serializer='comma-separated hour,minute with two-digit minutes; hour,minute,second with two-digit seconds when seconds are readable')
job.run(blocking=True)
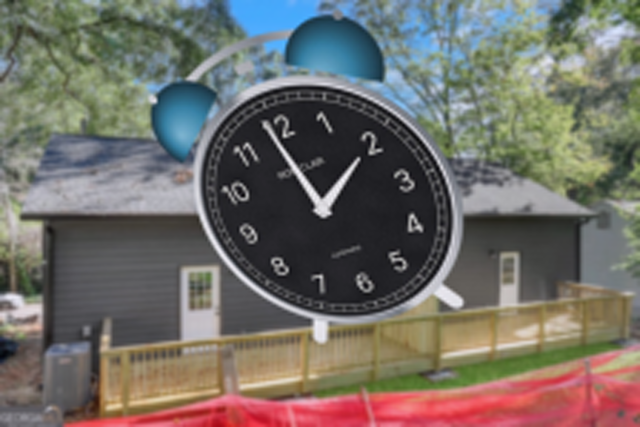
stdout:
1,59
